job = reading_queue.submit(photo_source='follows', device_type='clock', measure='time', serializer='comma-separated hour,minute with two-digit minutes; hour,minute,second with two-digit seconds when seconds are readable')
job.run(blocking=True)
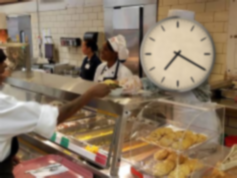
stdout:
7,20
